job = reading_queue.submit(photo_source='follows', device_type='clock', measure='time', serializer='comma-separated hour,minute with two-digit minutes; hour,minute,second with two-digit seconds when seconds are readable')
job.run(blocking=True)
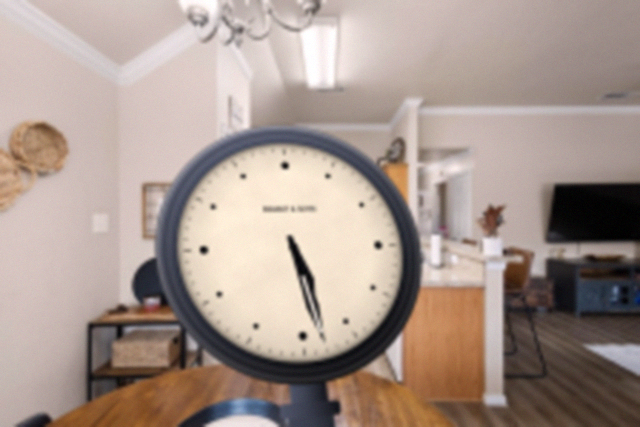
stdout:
5,28
